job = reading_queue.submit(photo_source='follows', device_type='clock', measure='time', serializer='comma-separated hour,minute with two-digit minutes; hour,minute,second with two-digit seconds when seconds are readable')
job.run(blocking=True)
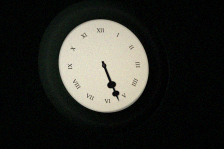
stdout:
5,27
